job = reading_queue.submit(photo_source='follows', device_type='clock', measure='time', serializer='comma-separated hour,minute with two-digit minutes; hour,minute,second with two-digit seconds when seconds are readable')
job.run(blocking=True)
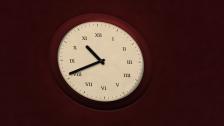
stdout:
10,41
